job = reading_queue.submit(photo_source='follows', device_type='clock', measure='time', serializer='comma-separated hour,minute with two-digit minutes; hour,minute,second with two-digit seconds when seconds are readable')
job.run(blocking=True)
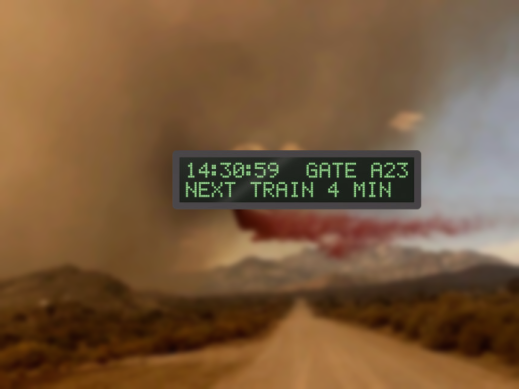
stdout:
14,30,59
